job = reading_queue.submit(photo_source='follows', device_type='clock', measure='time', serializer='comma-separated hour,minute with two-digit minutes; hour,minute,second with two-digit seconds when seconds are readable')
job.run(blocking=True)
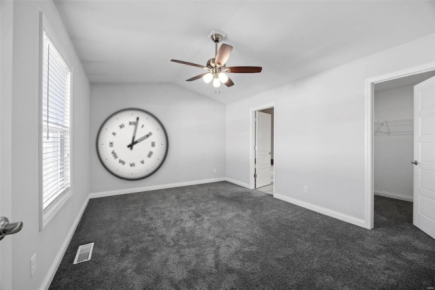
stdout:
2,02
